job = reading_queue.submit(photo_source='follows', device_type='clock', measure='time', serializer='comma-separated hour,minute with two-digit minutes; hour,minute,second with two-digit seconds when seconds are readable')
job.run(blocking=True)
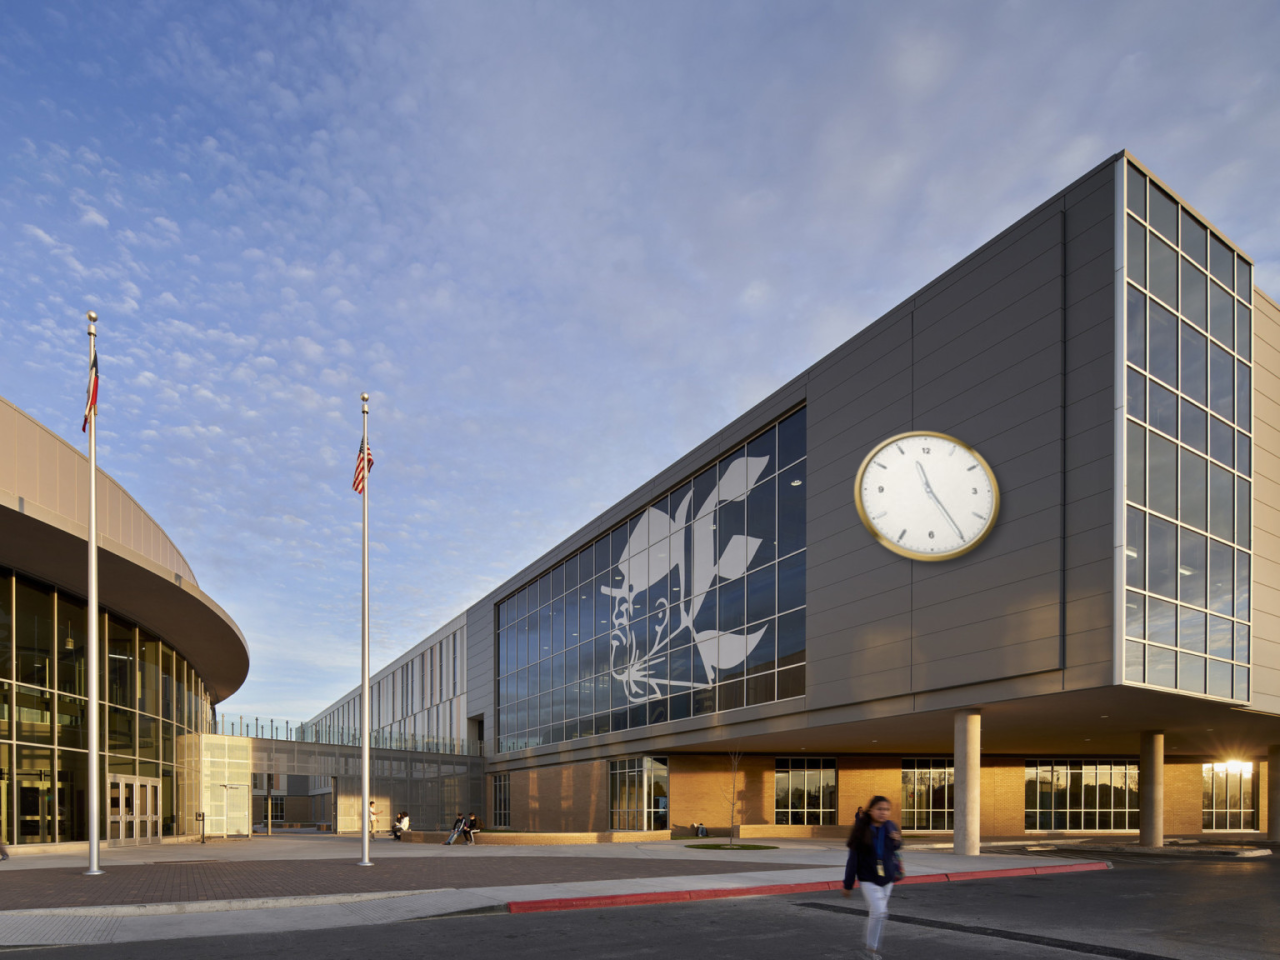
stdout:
11,25
